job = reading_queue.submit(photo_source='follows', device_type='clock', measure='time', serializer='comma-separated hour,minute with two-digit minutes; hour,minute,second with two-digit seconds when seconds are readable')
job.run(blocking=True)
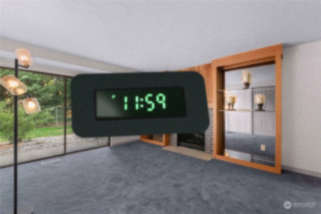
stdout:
11,59
